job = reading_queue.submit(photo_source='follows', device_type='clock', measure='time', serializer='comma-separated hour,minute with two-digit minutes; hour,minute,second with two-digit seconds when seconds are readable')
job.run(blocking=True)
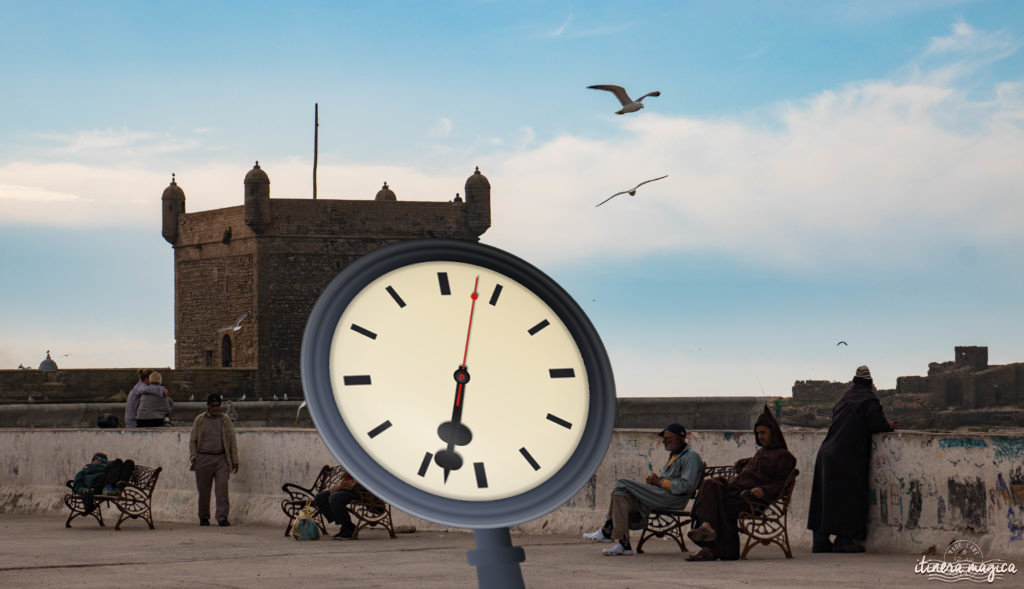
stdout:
6,33,03
